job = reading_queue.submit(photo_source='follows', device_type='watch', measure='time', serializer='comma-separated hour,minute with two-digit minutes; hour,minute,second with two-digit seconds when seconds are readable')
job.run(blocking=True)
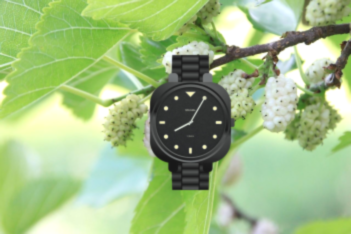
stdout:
8,05
